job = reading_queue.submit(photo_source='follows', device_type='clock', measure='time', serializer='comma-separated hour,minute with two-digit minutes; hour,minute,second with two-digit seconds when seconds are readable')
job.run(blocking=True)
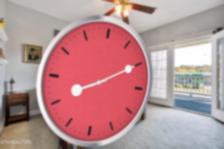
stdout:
8,10
